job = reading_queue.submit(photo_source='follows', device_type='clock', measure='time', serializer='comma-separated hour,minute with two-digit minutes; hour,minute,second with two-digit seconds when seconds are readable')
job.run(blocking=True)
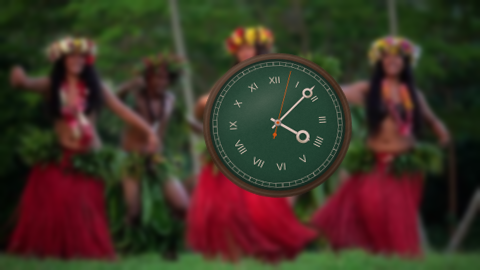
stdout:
4,08,03
